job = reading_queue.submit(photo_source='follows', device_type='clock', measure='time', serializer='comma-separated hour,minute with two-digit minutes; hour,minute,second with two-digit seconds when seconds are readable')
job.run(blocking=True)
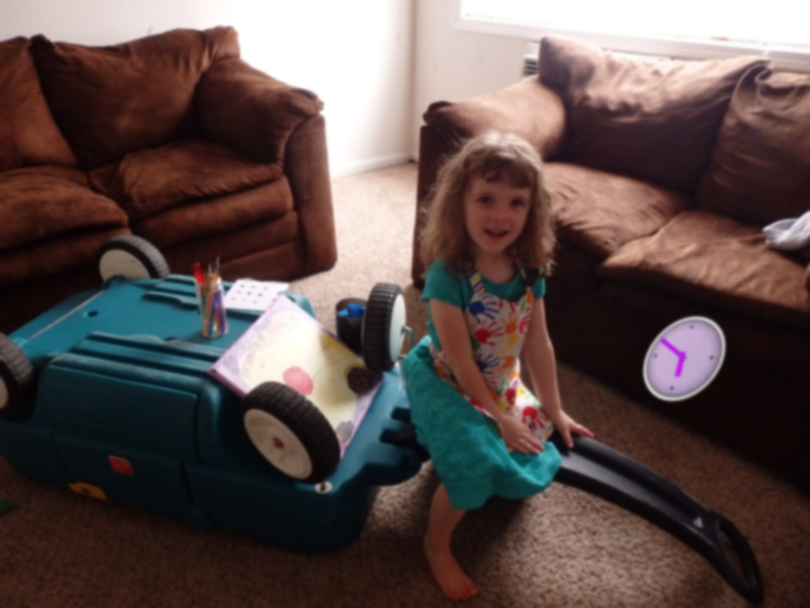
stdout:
5,50
